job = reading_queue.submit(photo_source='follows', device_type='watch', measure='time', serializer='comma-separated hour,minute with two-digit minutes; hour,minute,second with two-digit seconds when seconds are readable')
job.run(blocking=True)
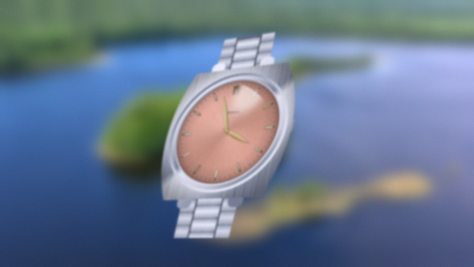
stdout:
3,57
